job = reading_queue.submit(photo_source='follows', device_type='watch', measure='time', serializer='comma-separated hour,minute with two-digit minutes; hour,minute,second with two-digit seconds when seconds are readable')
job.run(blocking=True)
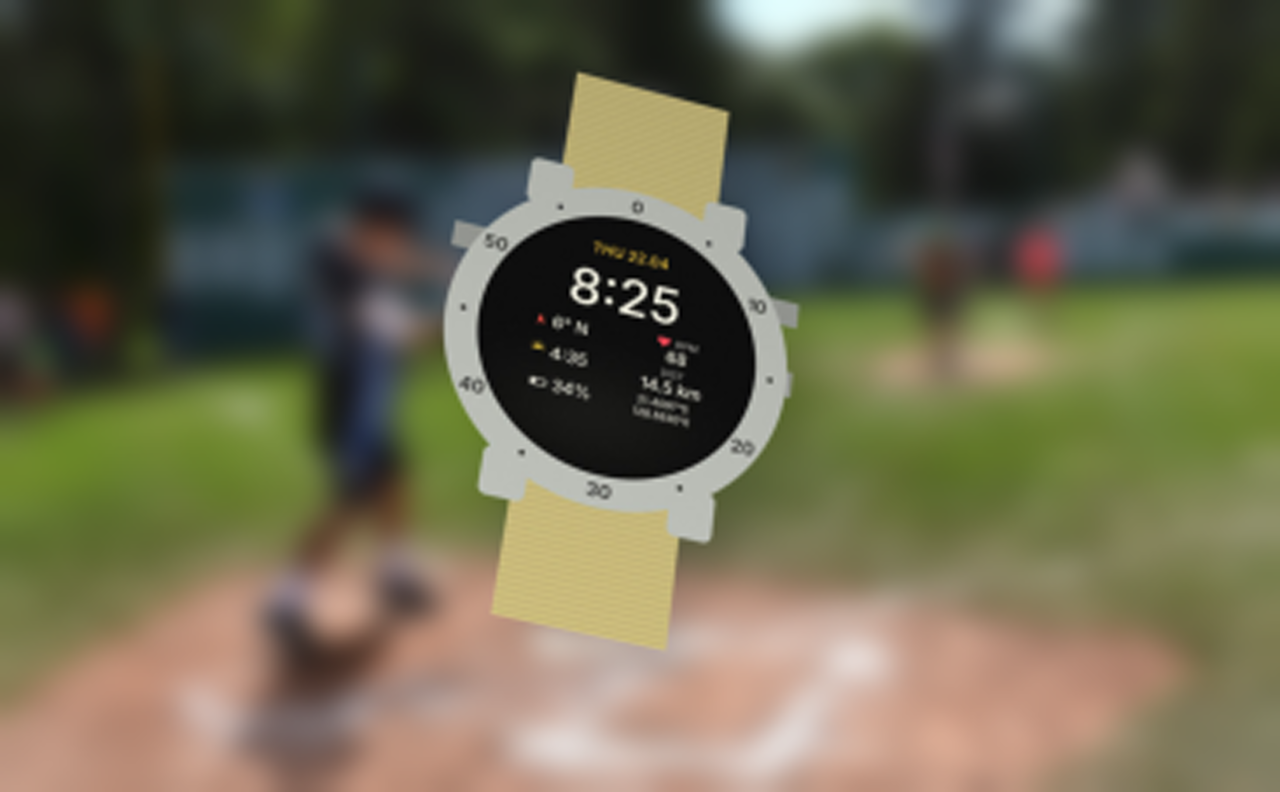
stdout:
8,25
